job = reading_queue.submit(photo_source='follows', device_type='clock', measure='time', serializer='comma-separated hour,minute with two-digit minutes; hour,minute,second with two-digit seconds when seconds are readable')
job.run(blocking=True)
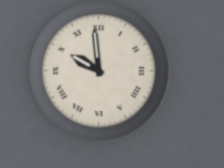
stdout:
9,59
